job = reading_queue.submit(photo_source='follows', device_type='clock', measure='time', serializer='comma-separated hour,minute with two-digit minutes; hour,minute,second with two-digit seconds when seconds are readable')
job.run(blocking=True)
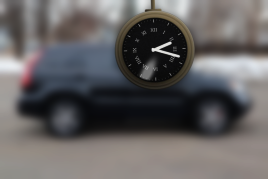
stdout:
2,18
